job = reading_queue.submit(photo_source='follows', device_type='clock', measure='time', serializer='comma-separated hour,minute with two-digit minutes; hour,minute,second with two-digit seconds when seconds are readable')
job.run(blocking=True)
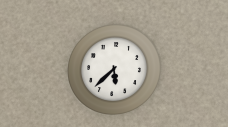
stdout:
5,37
